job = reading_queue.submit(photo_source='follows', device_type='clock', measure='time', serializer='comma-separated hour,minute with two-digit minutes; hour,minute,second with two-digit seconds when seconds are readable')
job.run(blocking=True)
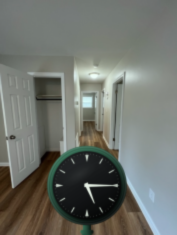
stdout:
5,15
